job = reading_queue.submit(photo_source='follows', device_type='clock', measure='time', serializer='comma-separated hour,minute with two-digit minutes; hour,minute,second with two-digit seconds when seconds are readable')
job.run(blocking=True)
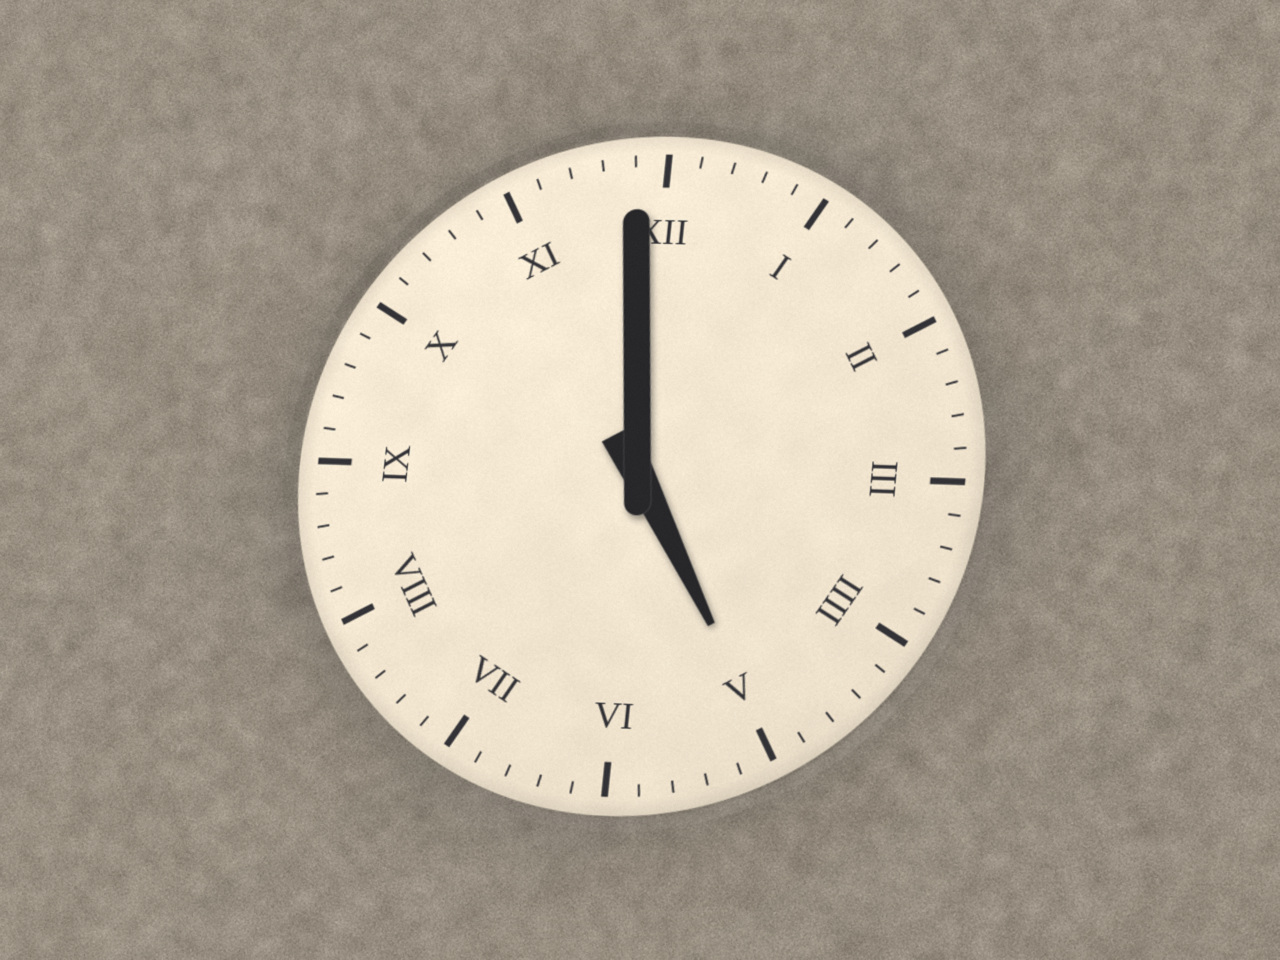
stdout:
4,59
